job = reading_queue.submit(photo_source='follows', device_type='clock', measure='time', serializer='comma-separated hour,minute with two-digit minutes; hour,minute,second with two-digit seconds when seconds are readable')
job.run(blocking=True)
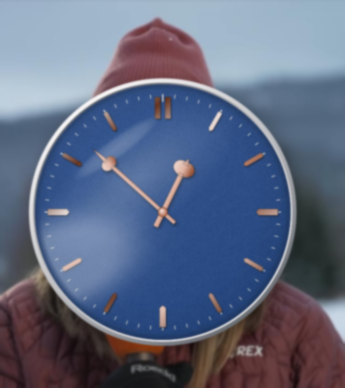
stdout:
12,52
